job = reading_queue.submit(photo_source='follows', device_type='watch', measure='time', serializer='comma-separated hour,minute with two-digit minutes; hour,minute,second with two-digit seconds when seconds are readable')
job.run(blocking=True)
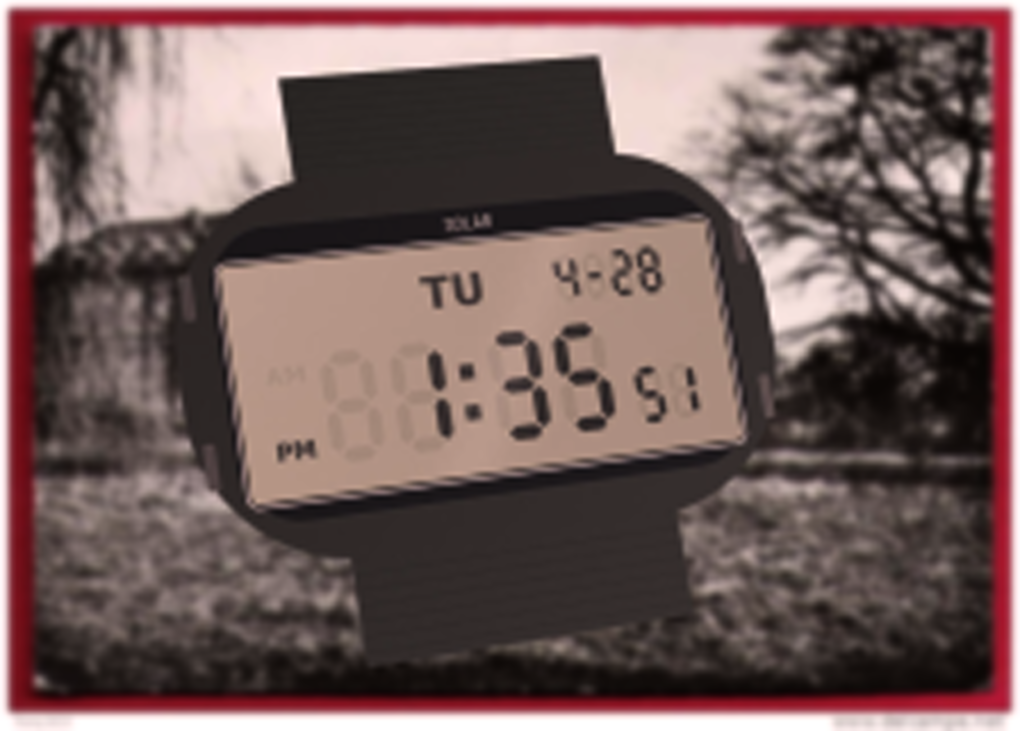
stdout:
1,35,51
